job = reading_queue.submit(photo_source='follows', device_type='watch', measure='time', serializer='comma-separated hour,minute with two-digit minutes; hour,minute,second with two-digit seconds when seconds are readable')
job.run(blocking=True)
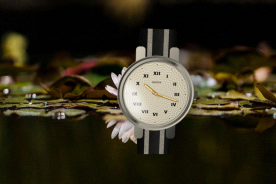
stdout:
10,18
